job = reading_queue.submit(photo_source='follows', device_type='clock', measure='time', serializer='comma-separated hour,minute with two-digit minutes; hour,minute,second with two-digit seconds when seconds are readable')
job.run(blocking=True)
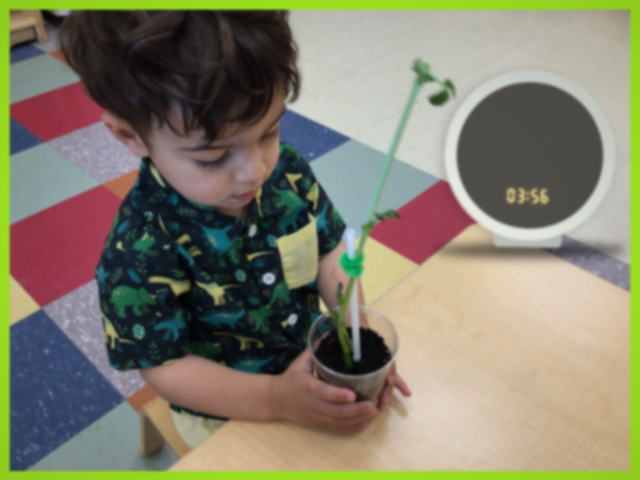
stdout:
3,56
